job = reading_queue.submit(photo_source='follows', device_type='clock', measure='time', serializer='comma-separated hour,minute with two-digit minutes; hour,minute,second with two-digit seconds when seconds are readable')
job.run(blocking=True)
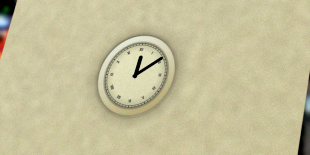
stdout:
12,09
